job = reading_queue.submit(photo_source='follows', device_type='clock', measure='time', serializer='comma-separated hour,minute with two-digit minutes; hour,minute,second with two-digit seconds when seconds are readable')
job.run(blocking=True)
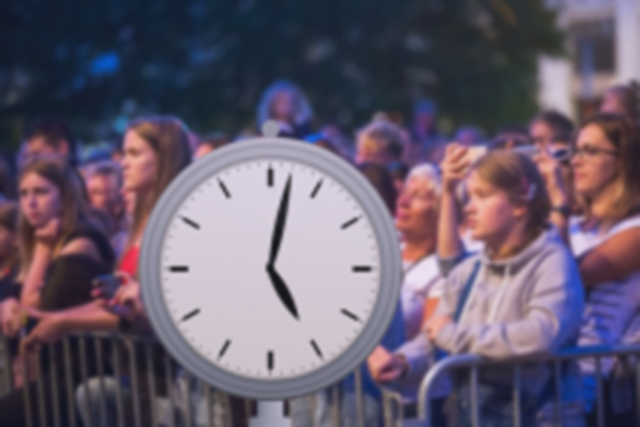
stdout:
5,02
